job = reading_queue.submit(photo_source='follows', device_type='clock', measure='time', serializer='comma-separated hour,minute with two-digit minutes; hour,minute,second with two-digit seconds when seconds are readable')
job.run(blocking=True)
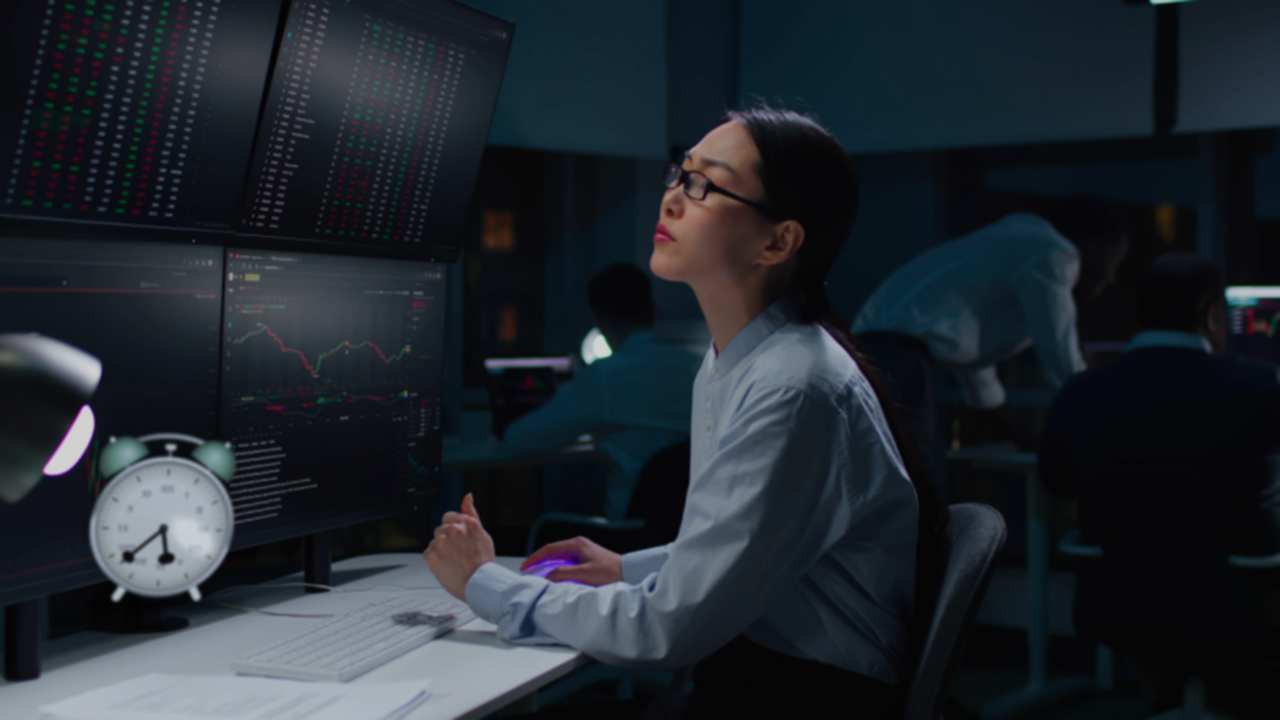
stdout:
5,38
